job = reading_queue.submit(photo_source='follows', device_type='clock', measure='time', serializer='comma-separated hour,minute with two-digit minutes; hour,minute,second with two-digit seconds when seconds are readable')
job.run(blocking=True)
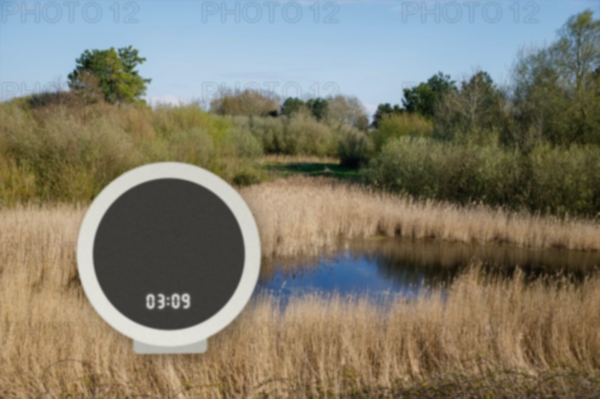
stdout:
3,09
